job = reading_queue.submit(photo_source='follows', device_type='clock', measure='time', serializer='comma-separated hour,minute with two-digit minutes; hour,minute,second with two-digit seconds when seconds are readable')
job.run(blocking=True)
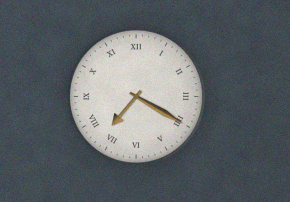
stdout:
7,20
